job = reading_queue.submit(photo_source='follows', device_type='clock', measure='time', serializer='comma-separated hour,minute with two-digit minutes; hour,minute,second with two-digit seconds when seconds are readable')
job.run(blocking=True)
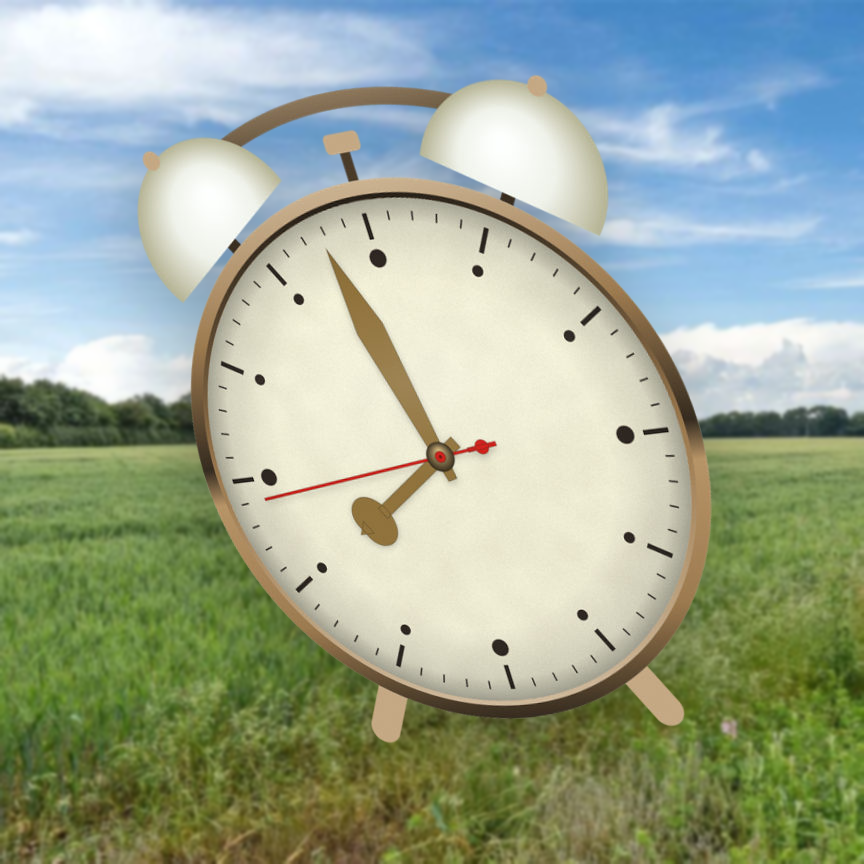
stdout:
7,57,44
